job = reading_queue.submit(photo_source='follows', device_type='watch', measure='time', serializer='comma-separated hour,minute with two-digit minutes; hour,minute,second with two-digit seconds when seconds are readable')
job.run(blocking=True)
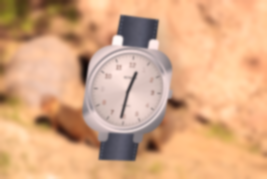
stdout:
12,31
